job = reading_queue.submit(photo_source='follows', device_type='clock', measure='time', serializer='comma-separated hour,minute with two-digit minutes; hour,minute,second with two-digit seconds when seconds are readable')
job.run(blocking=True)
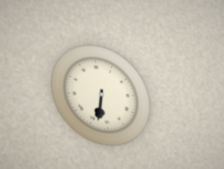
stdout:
6,33
